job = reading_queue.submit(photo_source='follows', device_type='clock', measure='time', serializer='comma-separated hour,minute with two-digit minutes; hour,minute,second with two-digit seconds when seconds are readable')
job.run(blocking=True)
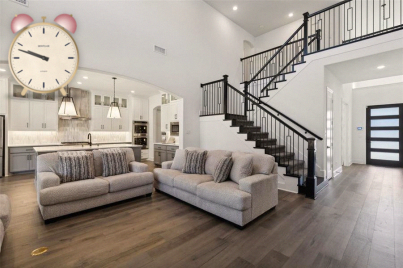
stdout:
9,48
